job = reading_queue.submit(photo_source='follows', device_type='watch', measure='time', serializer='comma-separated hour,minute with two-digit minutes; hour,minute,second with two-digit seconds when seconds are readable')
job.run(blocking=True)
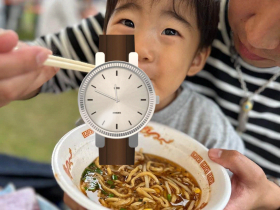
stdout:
11,49
